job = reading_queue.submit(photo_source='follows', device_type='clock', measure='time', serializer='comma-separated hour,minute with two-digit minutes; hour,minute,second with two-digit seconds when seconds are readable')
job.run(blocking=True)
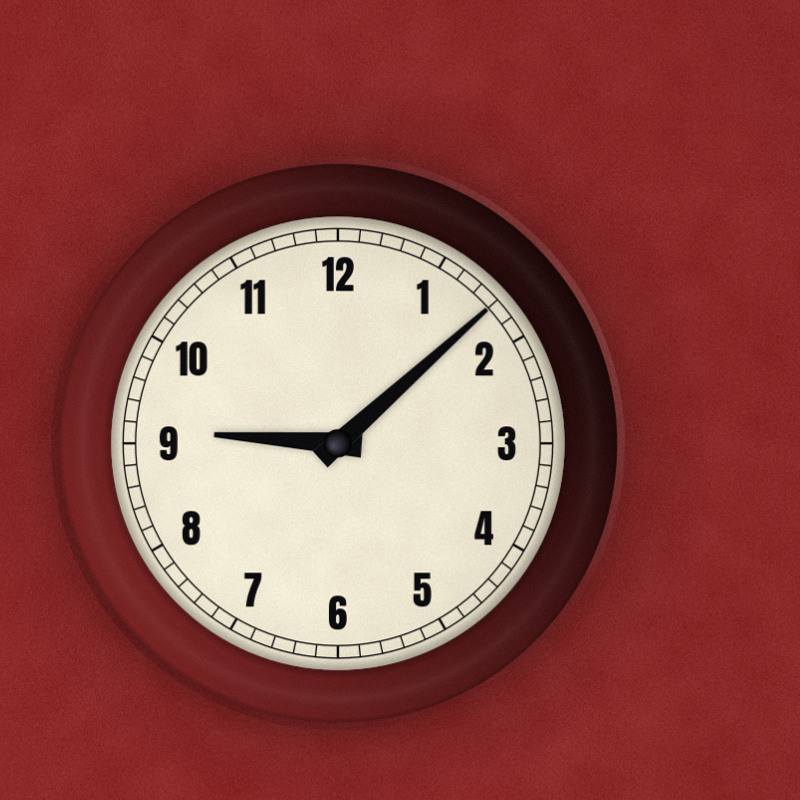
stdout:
9,08
